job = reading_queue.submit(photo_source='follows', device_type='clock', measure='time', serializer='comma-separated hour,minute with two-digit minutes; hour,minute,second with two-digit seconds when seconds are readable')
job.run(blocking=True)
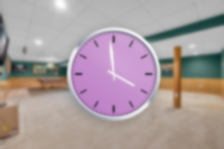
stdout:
3,59
